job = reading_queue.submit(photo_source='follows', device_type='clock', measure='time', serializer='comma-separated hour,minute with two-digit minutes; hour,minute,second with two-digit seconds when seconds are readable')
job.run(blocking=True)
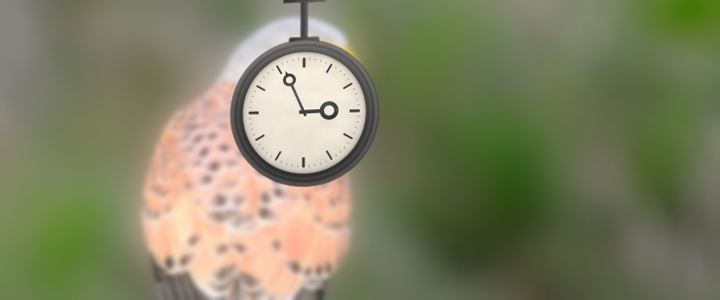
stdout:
2,56
